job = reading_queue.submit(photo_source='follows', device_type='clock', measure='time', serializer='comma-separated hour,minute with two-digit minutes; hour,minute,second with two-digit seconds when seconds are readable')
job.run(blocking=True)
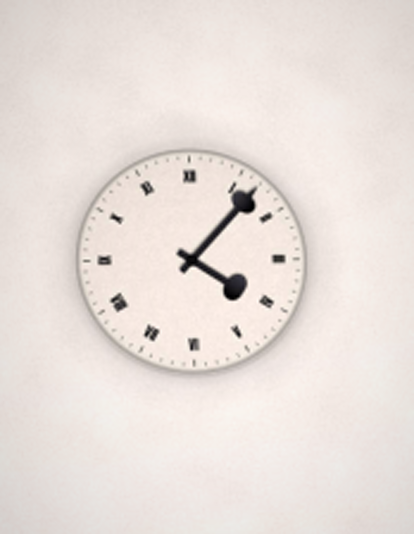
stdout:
4,07
